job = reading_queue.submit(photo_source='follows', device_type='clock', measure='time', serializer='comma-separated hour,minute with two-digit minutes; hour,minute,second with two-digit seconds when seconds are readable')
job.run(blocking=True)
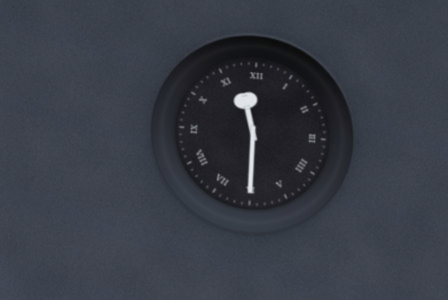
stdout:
11,30
